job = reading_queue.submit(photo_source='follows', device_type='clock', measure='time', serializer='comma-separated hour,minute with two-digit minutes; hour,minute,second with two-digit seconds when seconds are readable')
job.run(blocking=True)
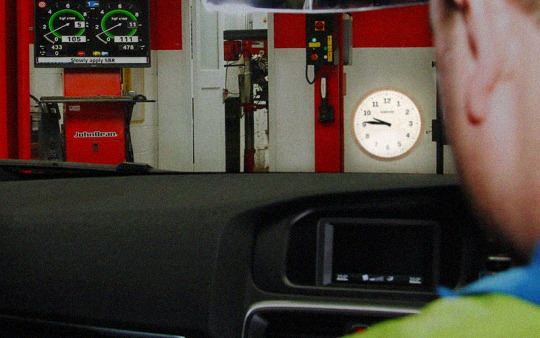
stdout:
9,46
